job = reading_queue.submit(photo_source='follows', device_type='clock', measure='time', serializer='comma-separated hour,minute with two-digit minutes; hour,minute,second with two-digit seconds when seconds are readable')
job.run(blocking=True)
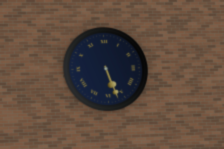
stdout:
5,27
